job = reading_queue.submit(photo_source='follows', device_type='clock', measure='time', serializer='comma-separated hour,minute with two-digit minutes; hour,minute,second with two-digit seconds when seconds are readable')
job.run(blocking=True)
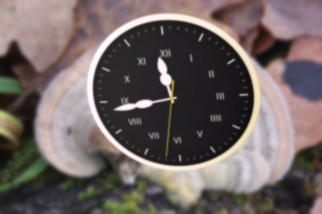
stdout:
11,43,32
